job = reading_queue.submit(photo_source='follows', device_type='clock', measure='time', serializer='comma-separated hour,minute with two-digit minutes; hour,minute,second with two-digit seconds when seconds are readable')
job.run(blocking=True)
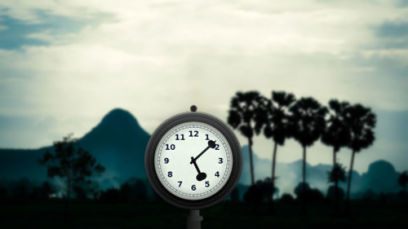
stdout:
5,08
